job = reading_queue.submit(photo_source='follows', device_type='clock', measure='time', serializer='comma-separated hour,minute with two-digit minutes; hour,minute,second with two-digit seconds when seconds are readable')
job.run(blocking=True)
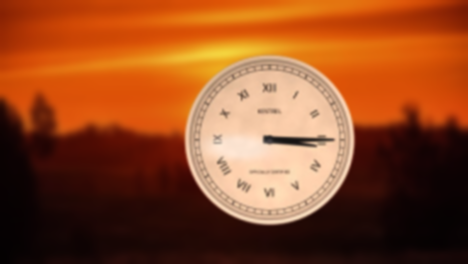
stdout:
3,15
